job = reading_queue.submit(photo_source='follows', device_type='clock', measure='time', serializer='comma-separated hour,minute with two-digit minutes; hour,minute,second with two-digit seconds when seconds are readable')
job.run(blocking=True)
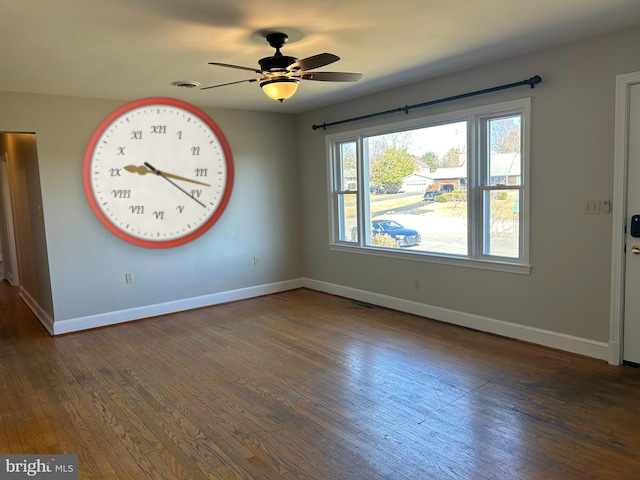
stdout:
9,17,21
